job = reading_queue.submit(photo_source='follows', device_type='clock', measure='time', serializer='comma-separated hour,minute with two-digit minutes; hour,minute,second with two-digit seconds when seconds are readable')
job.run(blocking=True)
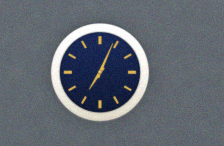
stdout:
7,04
